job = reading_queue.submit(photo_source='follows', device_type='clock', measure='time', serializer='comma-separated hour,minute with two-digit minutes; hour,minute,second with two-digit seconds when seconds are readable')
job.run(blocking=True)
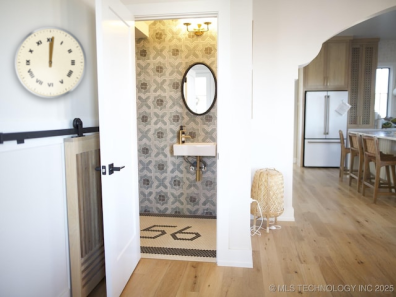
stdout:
12,01
